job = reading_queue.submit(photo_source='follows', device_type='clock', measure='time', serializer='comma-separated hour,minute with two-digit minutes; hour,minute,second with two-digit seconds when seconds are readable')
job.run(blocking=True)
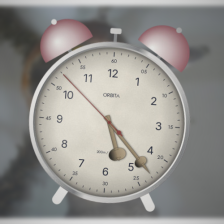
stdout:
5,22,52
